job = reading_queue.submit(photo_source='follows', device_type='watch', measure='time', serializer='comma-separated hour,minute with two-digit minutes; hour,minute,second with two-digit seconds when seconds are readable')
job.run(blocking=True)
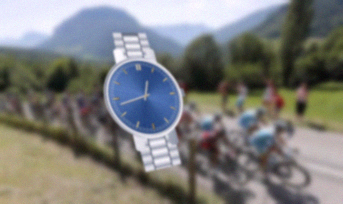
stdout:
12,43
